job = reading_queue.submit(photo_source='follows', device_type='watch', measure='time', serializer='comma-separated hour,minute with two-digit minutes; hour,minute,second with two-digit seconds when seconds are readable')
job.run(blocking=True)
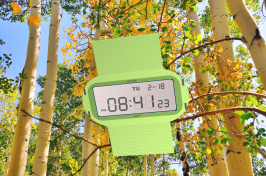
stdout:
8,41,23
